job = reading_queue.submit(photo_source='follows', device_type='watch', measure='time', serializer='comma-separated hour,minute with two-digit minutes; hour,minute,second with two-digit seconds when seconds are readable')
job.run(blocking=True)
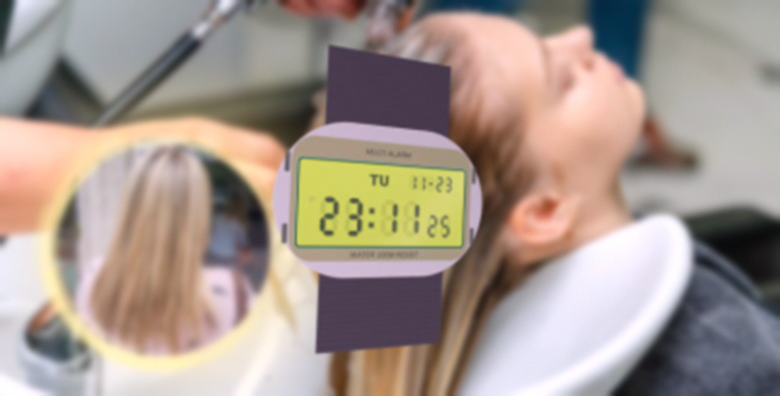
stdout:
23,11,25
